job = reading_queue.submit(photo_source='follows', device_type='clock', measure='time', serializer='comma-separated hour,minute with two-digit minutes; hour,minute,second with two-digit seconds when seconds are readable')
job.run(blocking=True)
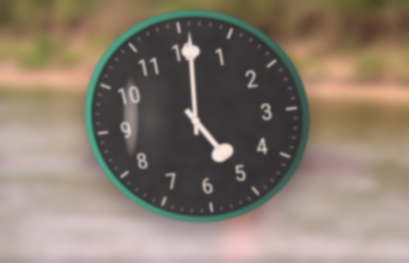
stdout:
5,01
